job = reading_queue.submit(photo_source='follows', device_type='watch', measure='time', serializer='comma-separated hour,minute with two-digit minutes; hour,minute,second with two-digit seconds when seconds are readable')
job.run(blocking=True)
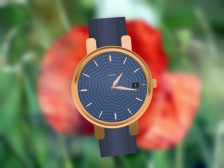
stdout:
1,17
